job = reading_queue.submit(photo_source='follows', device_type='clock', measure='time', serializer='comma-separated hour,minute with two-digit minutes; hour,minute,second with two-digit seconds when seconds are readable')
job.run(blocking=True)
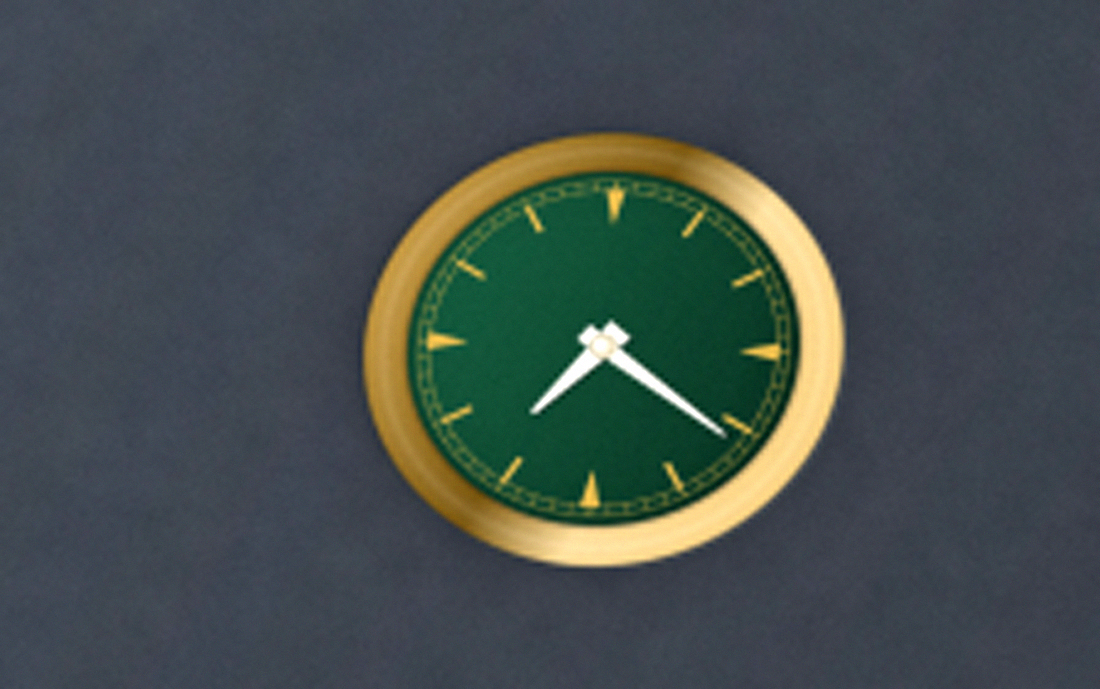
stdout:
7,21
